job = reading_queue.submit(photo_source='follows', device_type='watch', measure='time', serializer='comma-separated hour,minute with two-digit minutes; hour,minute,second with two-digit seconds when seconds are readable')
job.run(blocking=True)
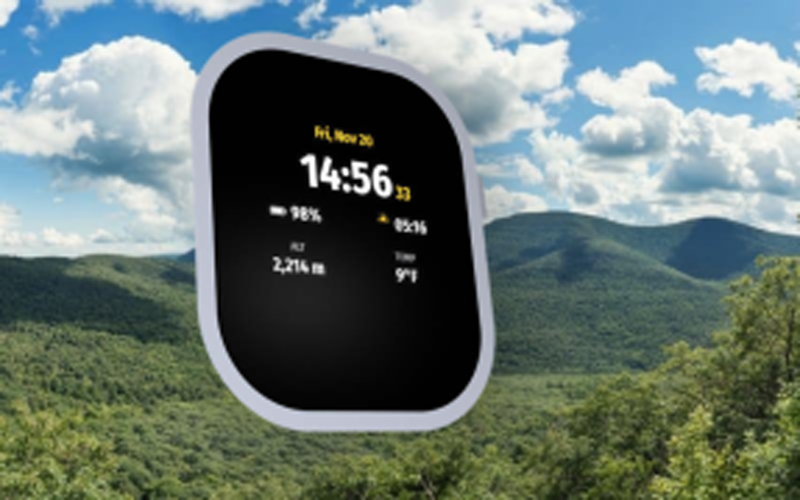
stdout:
14,56
